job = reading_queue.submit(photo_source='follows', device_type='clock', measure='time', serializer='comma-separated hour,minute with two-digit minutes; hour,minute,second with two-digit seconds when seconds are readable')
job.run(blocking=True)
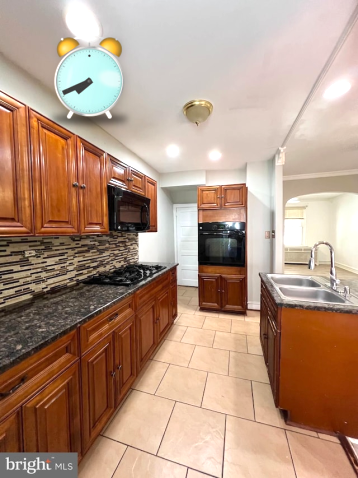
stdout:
7,41
